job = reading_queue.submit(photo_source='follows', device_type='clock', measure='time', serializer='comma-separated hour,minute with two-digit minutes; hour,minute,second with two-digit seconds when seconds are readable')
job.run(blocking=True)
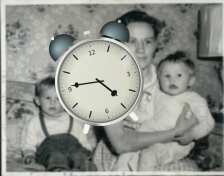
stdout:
4,46
